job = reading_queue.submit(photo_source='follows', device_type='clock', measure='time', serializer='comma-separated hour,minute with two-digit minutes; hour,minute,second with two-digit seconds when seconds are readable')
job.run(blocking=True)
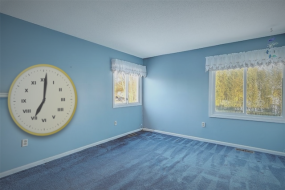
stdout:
7,01
